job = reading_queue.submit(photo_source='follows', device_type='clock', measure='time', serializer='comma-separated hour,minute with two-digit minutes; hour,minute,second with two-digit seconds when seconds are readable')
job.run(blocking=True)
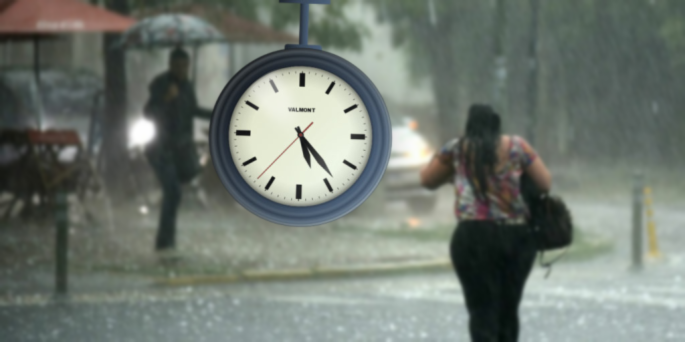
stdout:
5,23,37
